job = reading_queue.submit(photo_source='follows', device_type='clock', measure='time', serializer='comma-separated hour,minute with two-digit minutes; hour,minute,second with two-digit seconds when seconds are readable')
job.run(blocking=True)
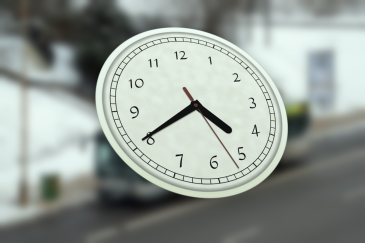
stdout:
4,40,27
